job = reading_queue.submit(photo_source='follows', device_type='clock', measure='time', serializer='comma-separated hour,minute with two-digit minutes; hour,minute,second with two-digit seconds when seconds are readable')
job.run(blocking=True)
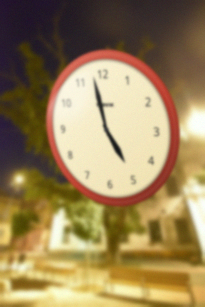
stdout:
4,58
